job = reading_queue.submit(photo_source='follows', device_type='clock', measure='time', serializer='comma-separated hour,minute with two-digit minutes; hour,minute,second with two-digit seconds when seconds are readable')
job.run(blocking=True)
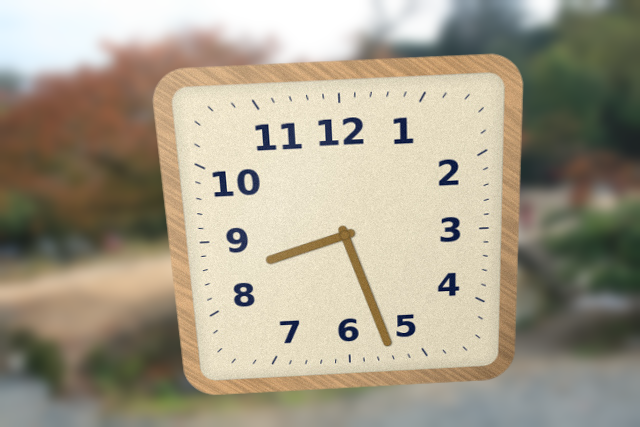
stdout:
8,27
